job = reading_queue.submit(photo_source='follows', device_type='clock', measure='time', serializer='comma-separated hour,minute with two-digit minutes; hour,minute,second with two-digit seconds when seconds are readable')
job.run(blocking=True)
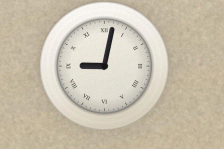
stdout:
9,02
